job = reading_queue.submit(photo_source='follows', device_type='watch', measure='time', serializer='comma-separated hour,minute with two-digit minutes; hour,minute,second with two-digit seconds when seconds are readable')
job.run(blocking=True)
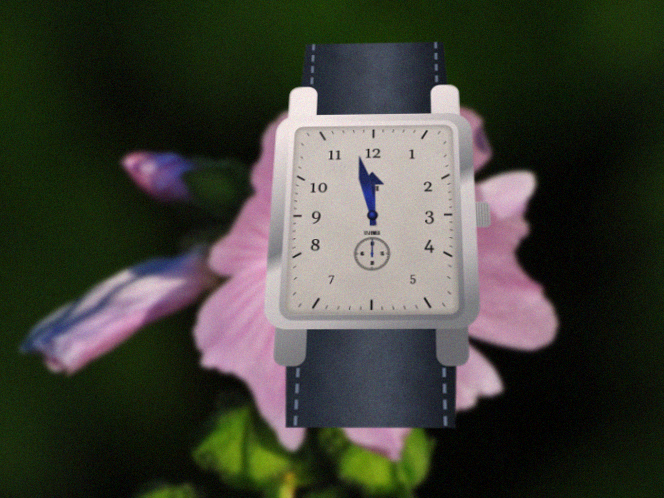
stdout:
11,58
